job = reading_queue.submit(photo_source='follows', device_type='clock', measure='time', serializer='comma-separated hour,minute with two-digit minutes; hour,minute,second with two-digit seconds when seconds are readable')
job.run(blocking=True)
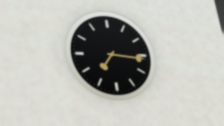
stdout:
7,16
